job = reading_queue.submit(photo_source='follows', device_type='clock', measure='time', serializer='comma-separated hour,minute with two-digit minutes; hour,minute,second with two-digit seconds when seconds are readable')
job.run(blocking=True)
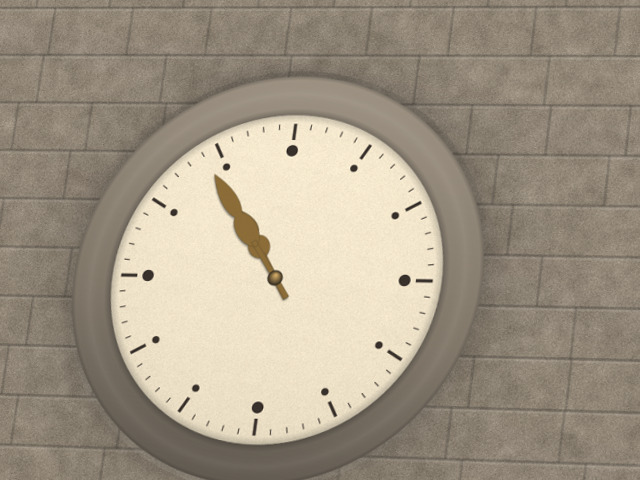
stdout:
10,54
